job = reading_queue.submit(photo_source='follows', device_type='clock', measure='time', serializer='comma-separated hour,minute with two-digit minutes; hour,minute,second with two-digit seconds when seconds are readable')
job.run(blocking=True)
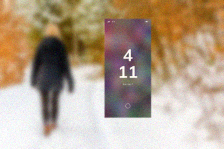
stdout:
4,11
